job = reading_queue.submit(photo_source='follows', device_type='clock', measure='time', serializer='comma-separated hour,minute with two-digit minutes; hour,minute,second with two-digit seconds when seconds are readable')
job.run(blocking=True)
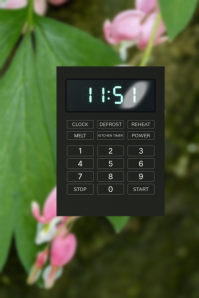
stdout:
11,51
